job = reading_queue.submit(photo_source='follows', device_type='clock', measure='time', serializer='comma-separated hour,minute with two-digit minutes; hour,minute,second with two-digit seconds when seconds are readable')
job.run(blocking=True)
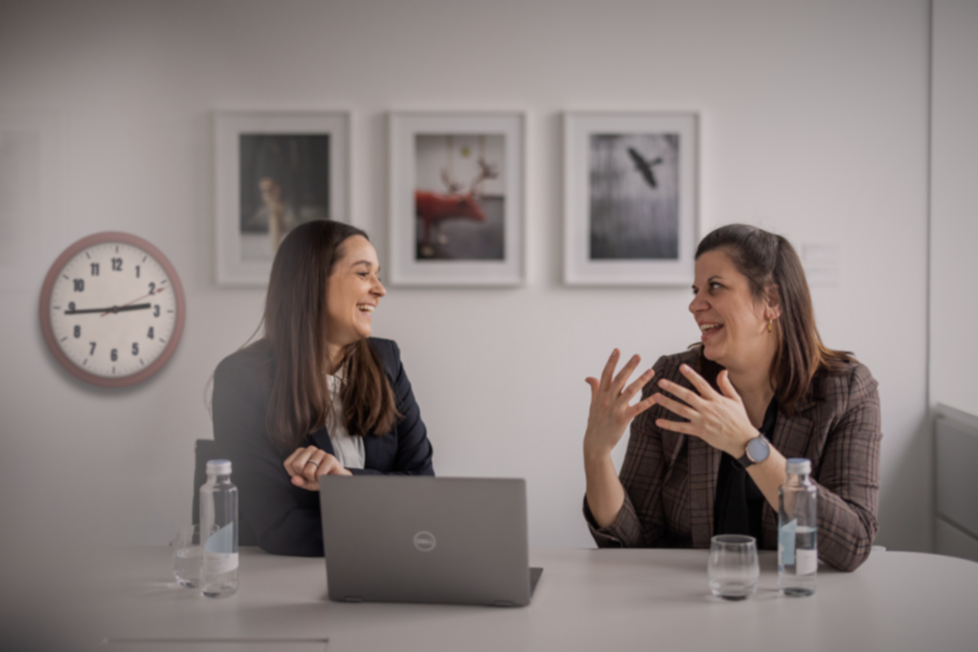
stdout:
2,44,11
